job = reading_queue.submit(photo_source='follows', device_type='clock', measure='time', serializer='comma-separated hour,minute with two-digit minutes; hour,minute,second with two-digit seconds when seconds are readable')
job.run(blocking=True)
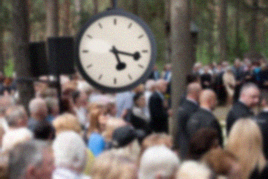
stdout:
5,17
